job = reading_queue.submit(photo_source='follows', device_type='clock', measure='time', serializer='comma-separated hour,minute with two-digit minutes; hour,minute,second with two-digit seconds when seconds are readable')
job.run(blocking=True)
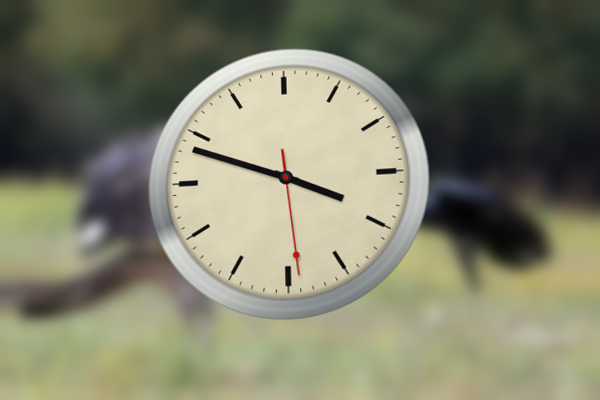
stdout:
3,48,29
